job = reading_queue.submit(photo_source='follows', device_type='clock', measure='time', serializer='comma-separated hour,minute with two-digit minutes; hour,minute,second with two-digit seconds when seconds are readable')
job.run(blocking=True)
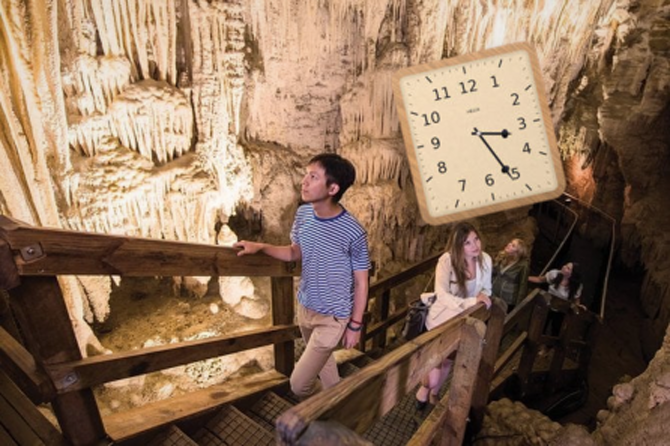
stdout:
3,26
